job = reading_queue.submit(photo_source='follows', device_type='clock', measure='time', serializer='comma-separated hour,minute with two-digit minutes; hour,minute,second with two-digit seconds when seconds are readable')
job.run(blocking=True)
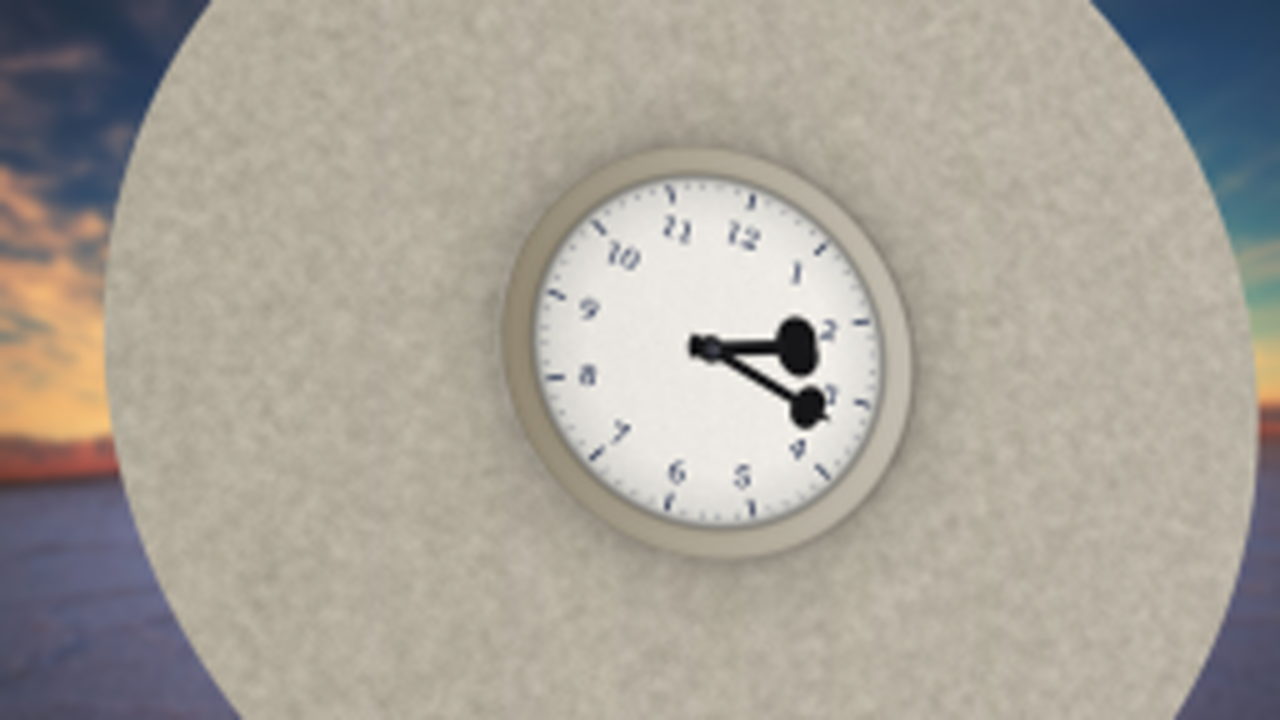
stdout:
2,17
